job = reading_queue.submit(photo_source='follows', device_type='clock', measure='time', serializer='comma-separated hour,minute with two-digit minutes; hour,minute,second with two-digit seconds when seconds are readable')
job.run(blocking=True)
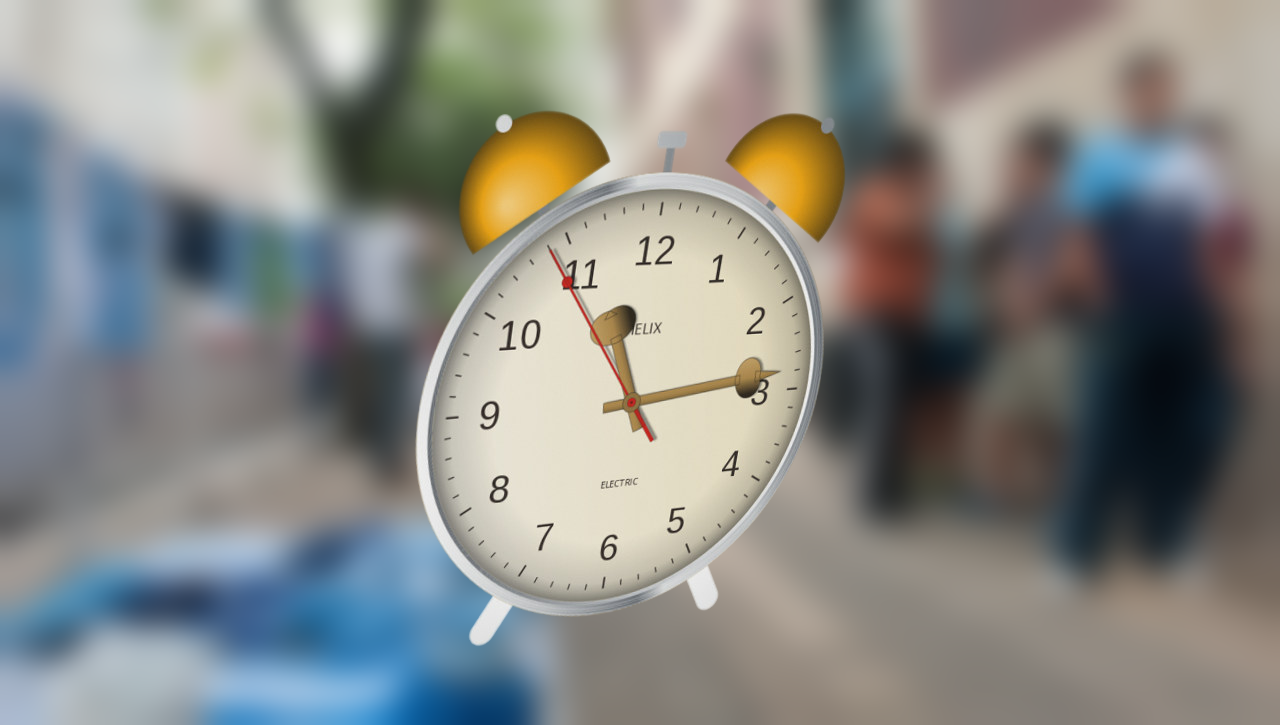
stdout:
11,13,54
